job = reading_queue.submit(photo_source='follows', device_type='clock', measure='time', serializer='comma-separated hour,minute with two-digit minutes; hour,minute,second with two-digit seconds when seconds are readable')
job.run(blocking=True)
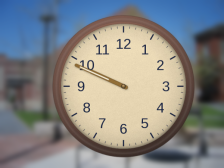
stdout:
9,49
